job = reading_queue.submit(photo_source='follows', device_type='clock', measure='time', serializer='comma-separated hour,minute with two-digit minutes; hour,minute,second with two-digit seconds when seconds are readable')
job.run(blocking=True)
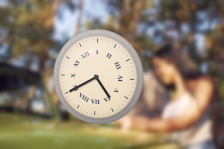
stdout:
5,45
